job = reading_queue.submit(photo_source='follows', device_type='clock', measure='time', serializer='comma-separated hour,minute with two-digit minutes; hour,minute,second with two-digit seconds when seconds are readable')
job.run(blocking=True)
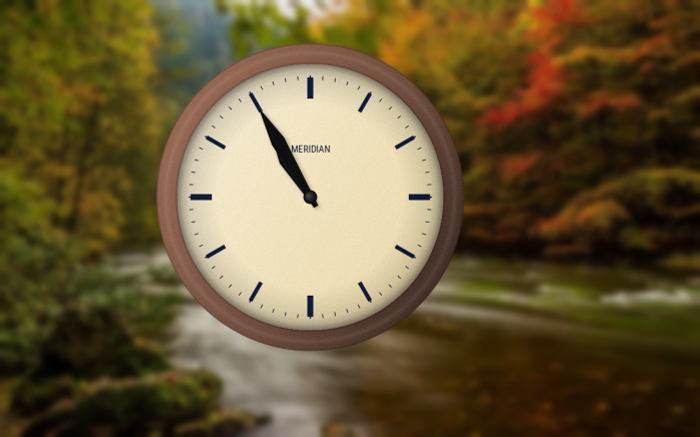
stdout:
10,55
